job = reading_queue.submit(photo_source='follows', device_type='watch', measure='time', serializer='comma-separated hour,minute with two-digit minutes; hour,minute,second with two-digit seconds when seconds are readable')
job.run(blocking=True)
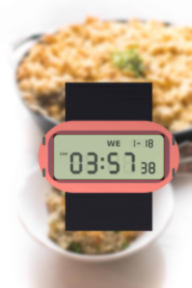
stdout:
3,57,38
